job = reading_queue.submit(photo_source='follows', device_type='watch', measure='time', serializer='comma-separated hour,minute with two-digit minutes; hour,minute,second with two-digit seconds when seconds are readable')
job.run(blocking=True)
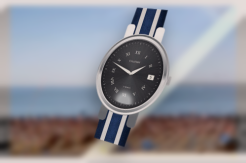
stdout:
1,48
